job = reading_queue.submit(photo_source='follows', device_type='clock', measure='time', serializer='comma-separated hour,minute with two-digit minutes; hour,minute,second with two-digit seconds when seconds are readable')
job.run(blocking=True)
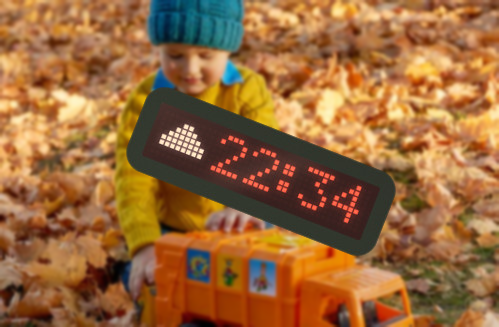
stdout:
22,34
